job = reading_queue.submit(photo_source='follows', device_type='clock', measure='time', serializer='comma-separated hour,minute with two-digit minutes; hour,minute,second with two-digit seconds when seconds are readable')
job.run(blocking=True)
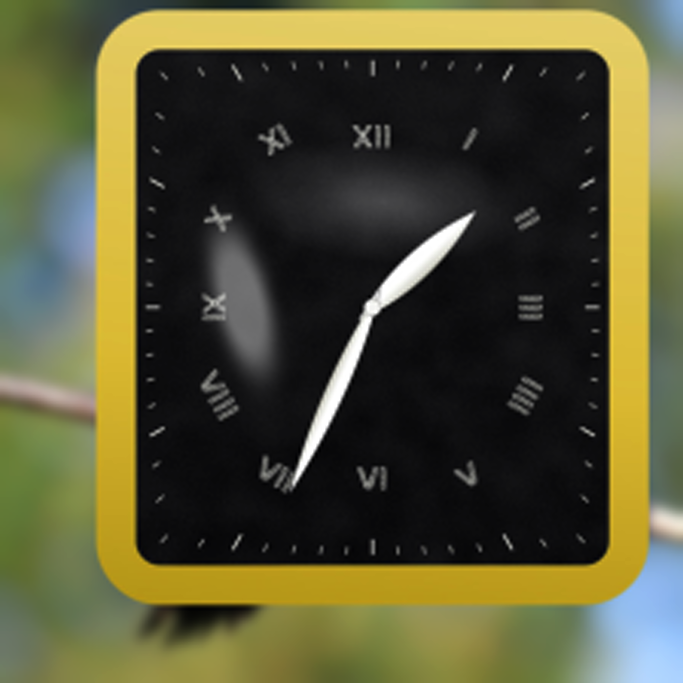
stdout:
1,34
